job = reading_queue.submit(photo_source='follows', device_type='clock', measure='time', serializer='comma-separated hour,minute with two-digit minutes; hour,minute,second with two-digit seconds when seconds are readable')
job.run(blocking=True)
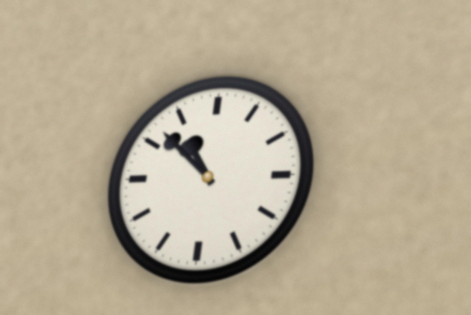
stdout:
10,52
